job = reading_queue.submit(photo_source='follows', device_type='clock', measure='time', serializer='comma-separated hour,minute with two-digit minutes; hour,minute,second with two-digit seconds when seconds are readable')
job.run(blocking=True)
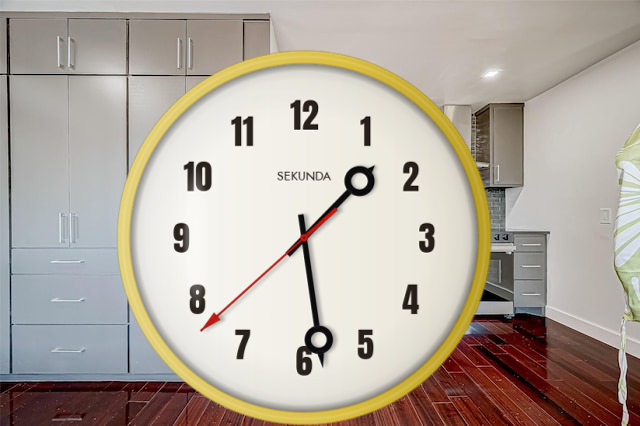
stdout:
1,28,38
